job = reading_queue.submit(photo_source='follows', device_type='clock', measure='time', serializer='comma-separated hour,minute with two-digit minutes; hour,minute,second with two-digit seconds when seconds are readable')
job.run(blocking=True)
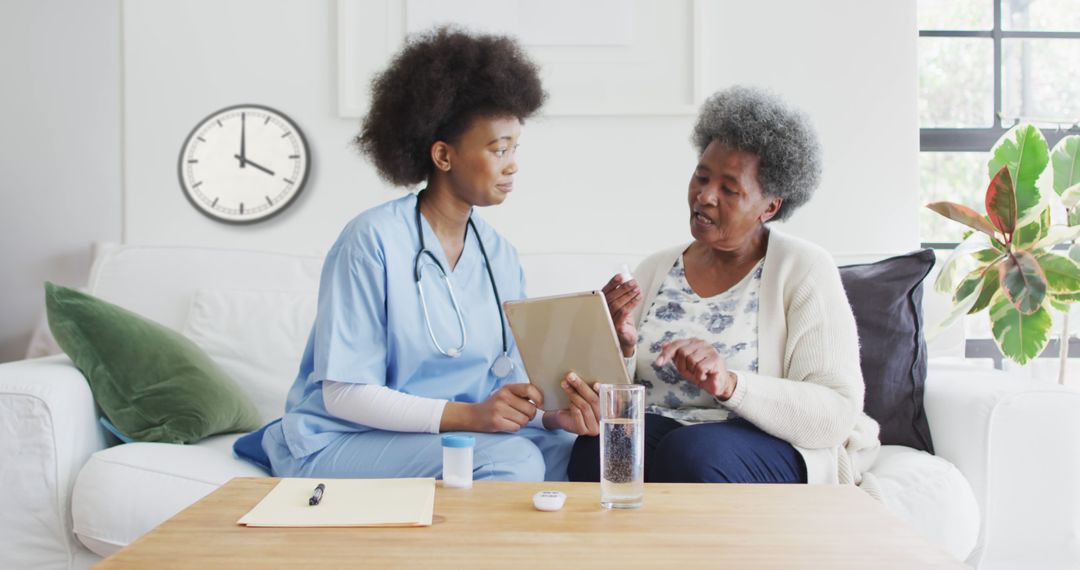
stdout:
4,00
